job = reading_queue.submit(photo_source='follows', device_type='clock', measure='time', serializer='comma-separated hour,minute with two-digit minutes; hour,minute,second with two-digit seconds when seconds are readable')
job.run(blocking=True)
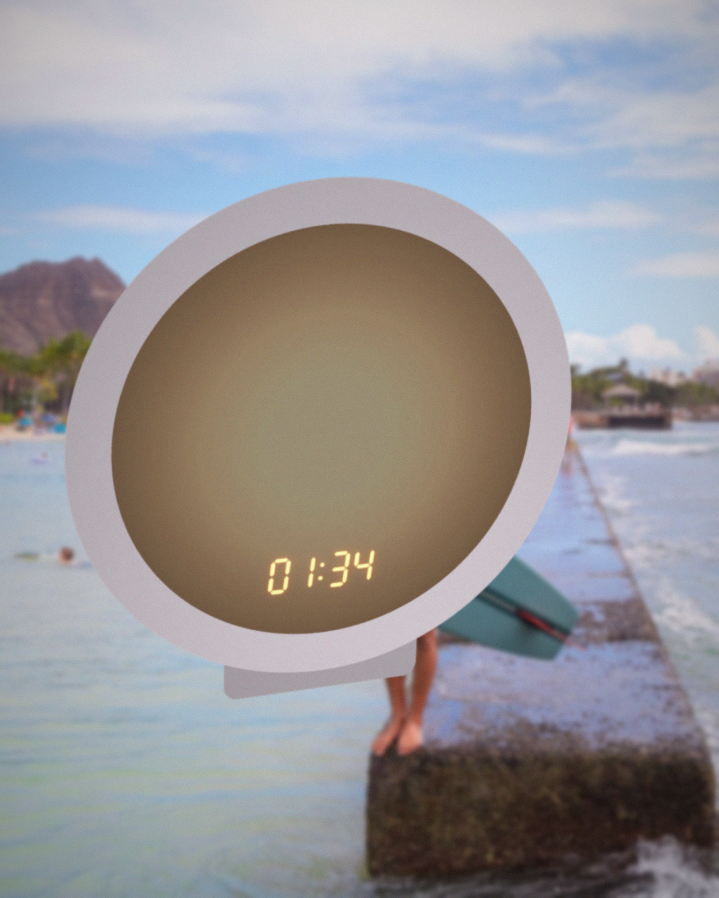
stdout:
1,34
